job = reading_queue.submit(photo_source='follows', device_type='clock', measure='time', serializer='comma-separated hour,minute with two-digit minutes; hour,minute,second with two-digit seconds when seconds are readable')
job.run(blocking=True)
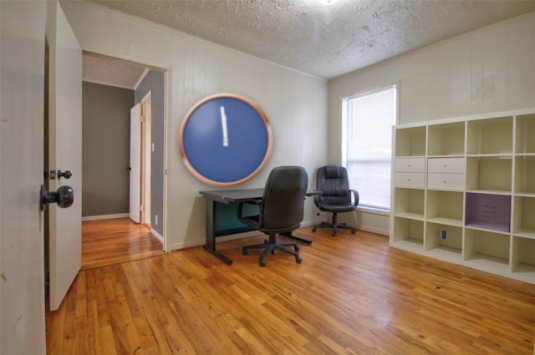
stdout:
11,59
